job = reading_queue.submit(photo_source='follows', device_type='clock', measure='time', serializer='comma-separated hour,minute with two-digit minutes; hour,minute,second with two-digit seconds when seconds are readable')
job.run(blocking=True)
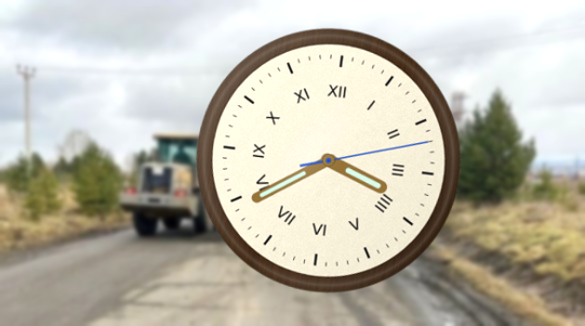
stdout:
3,39,12
